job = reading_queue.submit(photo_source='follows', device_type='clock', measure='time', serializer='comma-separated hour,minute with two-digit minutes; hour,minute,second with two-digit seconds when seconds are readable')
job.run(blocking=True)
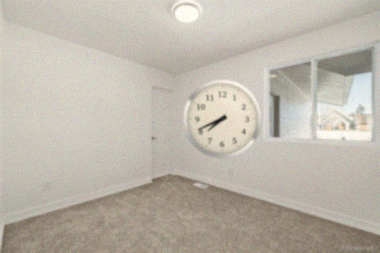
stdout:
7,41
